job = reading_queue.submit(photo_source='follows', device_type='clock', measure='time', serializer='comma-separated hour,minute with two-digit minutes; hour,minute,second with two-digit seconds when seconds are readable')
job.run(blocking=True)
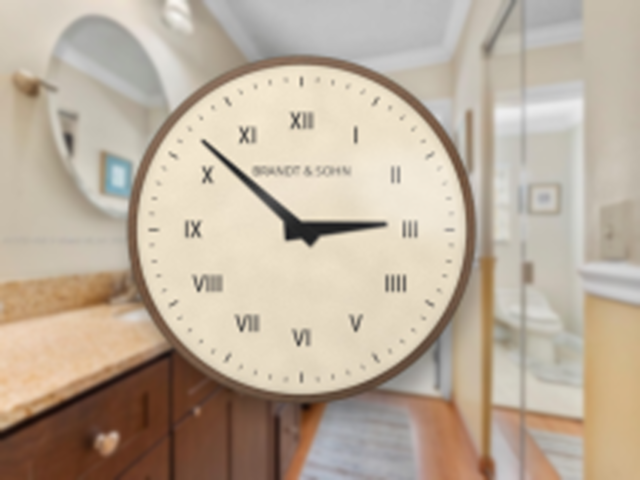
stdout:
2,52
